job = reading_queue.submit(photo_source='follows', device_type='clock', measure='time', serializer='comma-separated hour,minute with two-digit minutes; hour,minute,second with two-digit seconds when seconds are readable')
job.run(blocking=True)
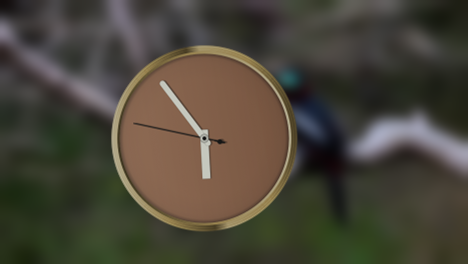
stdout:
5,53,47
